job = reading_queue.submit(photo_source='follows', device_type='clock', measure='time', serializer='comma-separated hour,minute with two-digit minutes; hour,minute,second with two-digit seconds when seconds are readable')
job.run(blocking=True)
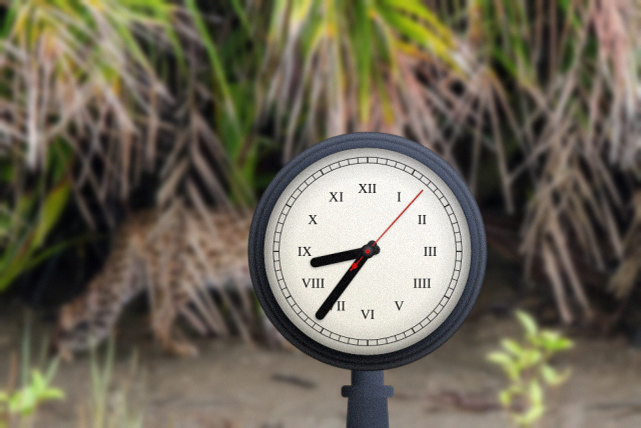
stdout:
8,36,07
